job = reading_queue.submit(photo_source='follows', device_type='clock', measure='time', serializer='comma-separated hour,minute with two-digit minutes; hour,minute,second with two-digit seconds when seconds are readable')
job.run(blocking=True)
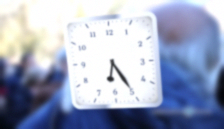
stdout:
6,25
